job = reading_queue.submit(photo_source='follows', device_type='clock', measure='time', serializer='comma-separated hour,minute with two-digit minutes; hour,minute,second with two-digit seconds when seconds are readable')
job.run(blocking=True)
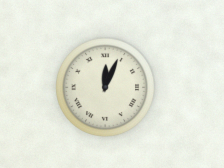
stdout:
12,04
